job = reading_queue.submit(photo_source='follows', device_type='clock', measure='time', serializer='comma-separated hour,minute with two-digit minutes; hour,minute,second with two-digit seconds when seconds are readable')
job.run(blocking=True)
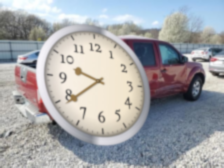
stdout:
9,39
